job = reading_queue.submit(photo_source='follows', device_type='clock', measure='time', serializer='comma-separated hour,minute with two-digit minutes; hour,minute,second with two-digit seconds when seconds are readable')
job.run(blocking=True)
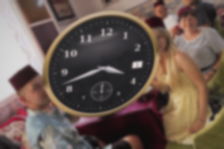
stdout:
3,42
